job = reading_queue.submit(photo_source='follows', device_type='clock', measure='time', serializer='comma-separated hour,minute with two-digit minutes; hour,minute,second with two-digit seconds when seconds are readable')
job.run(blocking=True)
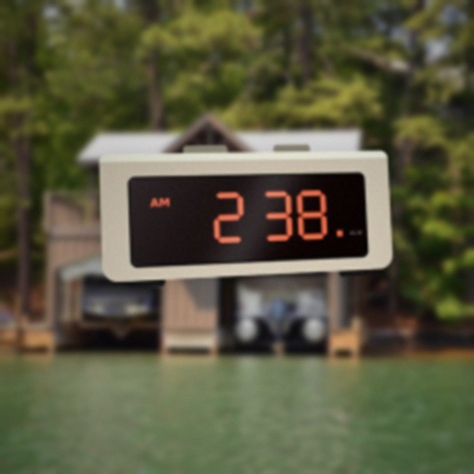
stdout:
2,38
